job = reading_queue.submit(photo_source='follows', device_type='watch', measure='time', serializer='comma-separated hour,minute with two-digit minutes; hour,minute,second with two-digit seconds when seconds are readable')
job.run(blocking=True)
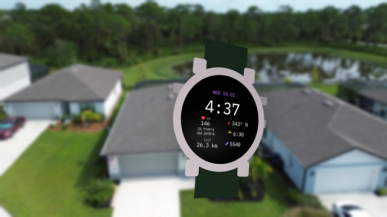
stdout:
4,37
